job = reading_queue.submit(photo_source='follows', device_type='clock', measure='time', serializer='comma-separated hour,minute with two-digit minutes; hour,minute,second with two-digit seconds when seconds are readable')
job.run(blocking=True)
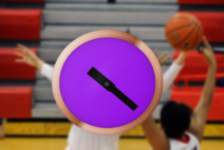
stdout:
10,22
